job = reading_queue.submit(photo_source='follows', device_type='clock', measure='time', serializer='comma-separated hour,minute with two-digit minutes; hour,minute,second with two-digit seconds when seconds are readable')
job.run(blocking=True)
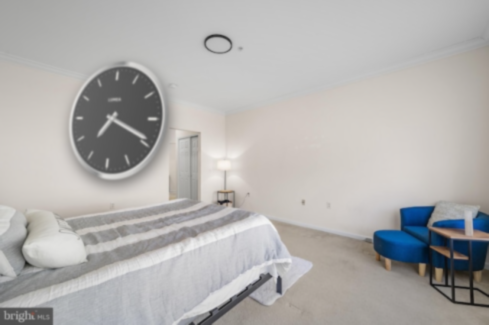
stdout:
7,19
